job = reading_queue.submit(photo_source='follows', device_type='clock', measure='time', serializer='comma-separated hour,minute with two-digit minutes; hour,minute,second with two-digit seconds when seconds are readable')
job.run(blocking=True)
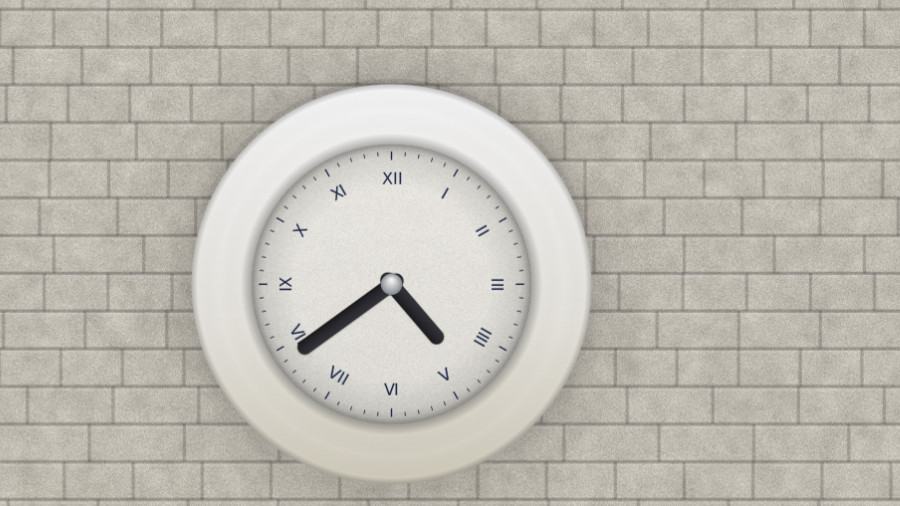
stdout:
4,39
